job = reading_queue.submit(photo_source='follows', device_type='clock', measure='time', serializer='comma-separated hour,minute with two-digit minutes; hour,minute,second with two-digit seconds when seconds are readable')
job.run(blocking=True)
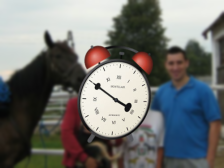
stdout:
3,50
